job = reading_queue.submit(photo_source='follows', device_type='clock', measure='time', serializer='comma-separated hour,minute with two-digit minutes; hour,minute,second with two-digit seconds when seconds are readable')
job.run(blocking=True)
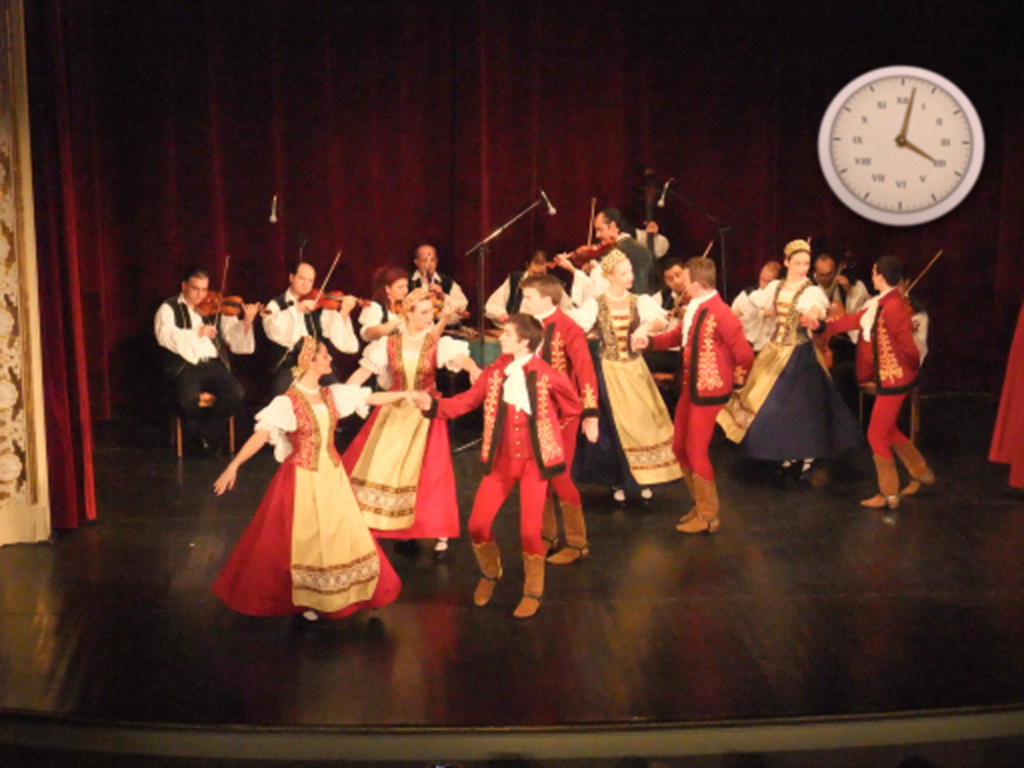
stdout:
4,02
